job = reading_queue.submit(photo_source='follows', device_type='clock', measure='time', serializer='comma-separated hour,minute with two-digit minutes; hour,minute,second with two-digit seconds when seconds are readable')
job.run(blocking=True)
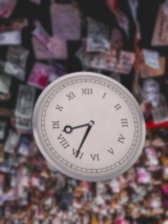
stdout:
8,35
